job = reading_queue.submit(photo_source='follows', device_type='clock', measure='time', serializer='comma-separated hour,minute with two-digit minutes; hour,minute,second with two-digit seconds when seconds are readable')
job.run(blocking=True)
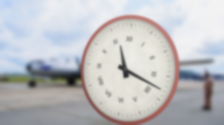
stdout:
11,18
